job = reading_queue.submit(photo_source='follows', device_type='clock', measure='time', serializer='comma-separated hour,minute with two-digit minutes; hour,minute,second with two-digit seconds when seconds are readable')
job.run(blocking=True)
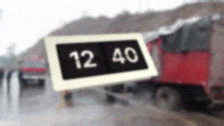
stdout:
12,40
